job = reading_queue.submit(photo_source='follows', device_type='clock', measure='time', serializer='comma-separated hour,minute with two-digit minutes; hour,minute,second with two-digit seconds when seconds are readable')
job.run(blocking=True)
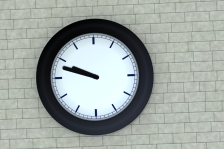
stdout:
9,48
